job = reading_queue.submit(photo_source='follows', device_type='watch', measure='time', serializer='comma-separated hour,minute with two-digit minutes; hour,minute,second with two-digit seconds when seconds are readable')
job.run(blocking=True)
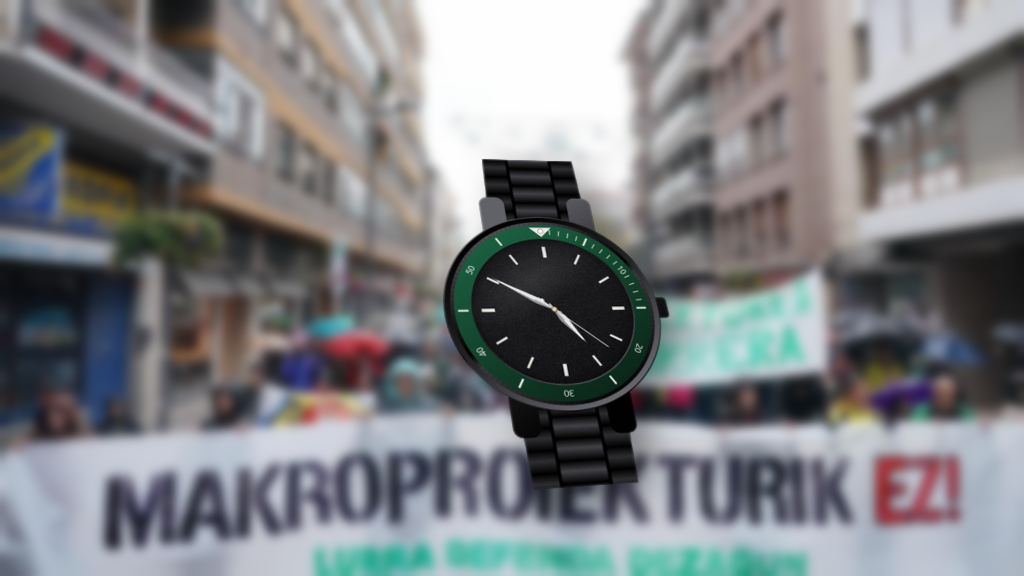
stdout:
4,50,22
